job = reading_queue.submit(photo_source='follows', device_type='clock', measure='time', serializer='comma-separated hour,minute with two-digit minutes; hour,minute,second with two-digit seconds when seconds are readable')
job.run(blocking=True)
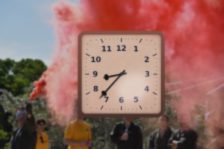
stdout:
8,37
